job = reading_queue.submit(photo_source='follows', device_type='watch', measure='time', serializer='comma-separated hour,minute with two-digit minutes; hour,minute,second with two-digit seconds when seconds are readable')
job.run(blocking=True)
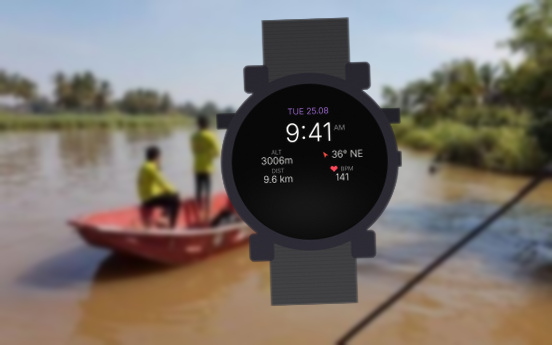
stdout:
9,41
